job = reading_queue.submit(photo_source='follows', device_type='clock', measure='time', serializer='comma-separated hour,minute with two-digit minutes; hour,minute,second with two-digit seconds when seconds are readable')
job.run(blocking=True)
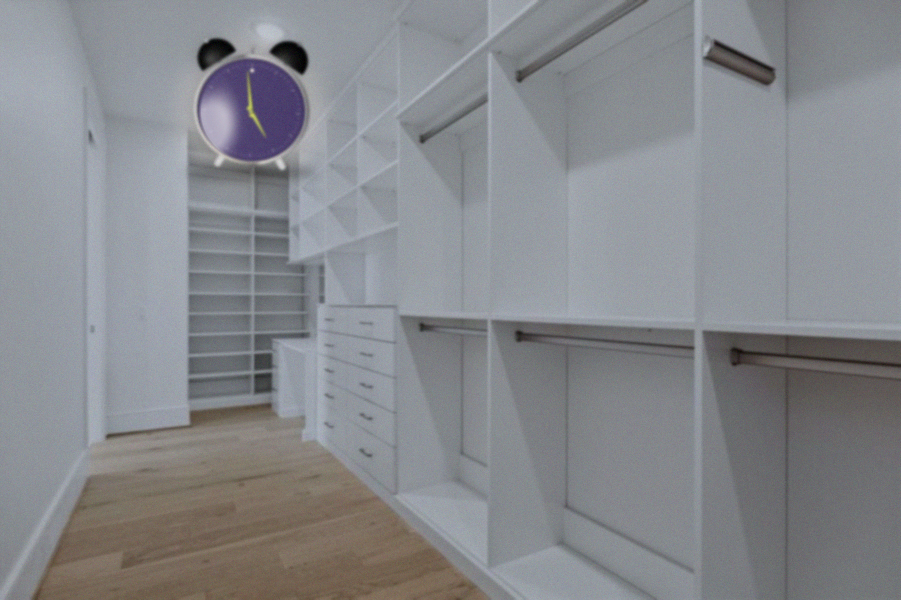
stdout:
4,59
